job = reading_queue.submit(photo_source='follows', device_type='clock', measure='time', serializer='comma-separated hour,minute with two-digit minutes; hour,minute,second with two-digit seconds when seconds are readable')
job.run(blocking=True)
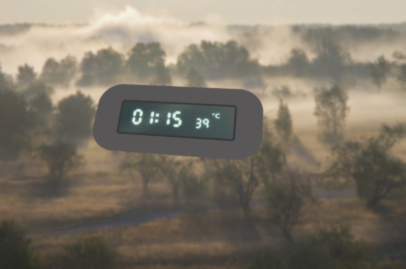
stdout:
1,15
